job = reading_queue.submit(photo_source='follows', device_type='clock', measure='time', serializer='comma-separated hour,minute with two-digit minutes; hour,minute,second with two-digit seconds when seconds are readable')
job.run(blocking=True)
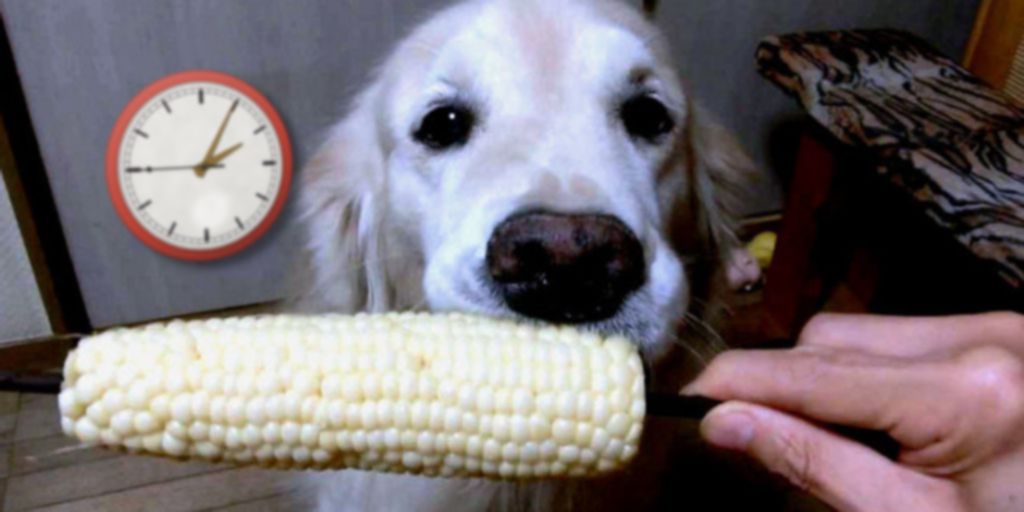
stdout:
2,04,45
